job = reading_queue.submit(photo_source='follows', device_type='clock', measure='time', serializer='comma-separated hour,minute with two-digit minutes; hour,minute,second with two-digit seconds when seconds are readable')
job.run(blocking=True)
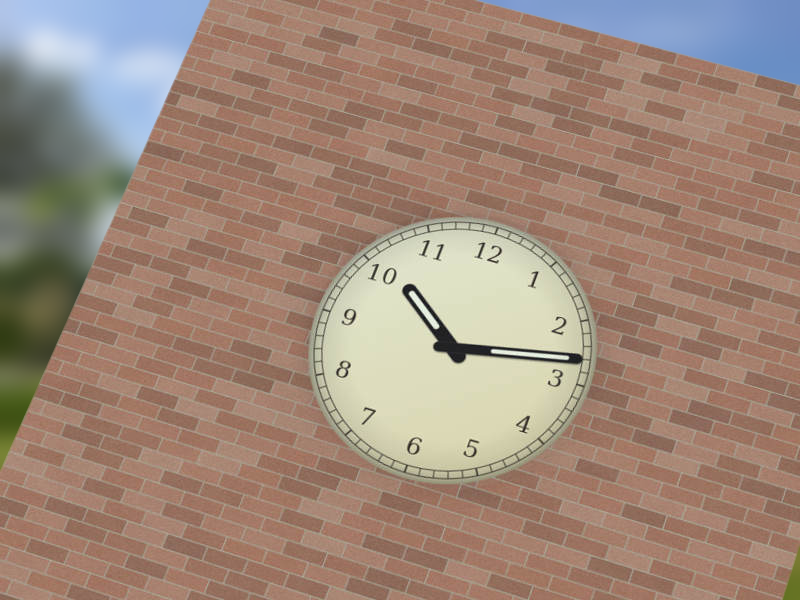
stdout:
10,13
